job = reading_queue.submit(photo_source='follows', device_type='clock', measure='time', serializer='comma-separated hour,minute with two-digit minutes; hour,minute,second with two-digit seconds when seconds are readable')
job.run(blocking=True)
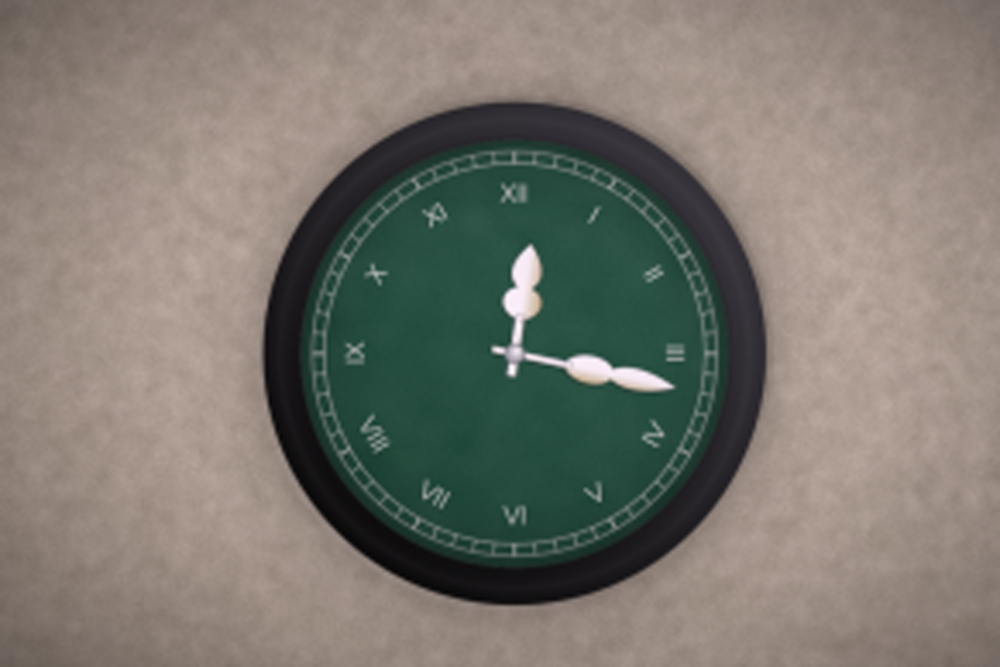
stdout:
12,17
